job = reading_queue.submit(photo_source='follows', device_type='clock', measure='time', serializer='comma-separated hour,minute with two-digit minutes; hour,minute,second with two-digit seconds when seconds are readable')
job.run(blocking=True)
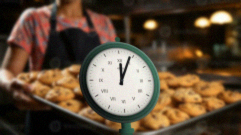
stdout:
12,04
